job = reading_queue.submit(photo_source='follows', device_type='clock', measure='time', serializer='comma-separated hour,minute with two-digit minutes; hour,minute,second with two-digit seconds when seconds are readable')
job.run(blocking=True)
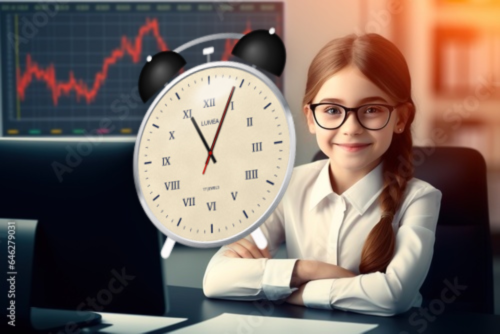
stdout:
11,04,04
